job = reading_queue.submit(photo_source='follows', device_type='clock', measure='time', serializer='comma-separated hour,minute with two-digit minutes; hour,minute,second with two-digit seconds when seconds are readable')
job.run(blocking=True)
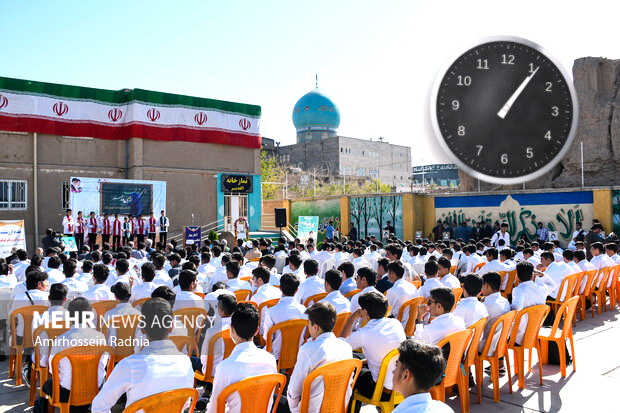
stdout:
1,06
